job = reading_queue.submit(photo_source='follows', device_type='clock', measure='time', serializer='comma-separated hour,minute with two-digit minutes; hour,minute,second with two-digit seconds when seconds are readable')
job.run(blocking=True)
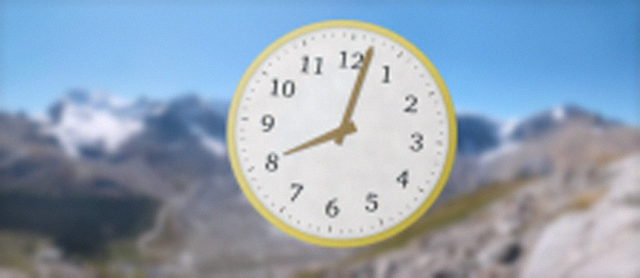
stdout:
8,02
